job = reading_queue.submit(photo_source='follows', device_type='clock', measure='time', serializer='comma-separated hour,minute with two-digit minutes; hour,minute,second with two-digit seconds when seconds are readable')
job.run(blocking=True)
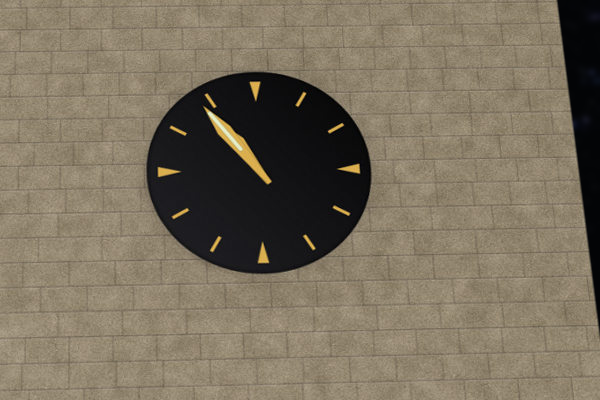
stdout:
10,54
